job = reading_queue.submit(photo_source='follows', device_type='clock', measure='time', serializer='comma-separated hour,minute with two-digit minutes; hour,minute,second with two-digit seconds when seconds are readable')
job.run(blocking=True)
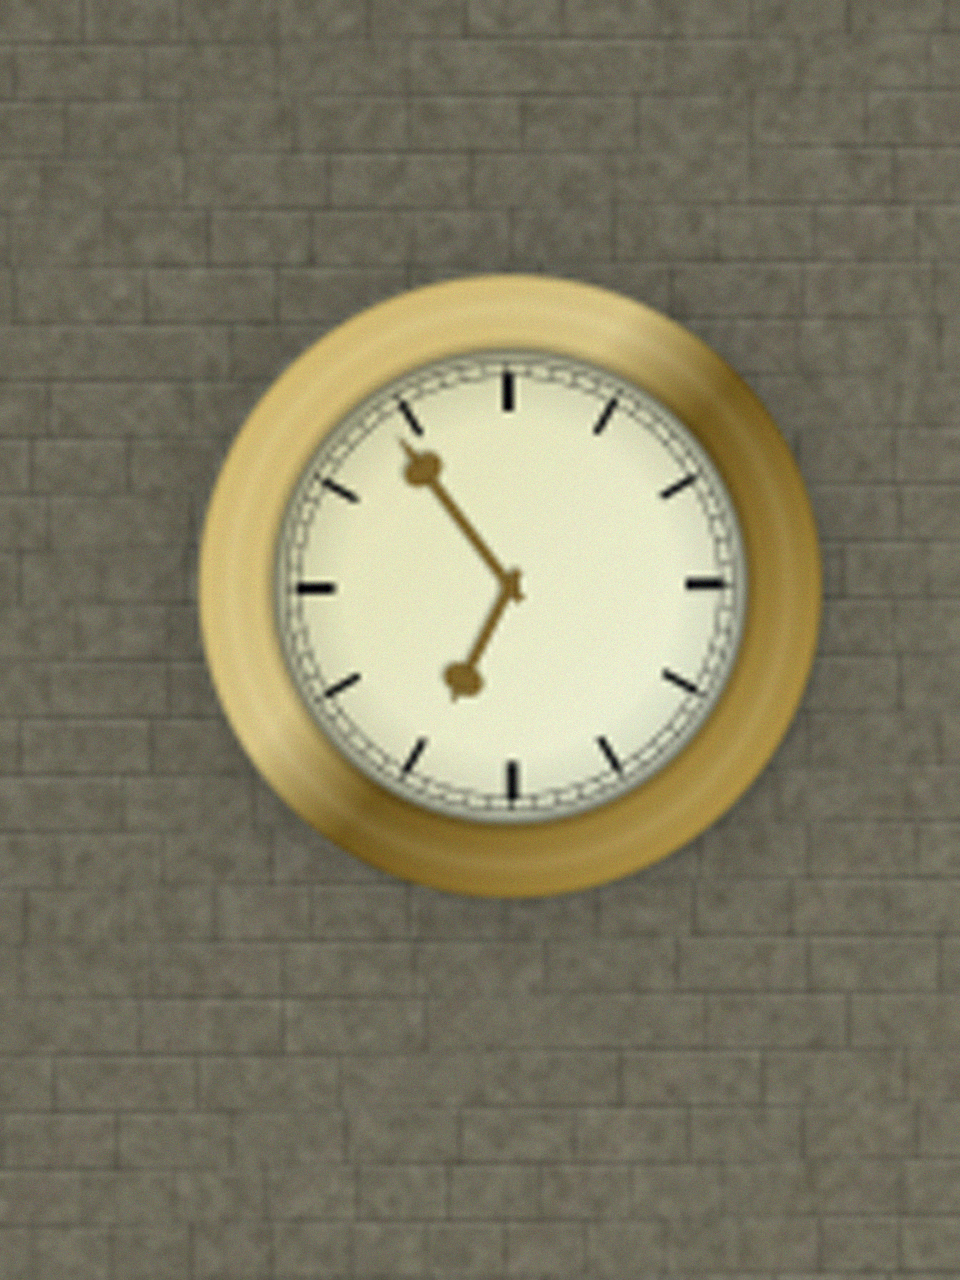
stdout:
6,54
